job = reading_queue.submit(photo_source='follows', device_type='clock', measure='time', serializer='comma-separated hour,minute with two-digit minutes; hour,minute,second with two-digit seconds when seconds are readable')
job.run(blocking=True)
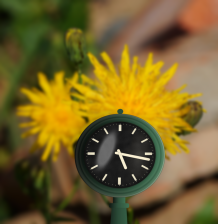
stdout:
5,17
